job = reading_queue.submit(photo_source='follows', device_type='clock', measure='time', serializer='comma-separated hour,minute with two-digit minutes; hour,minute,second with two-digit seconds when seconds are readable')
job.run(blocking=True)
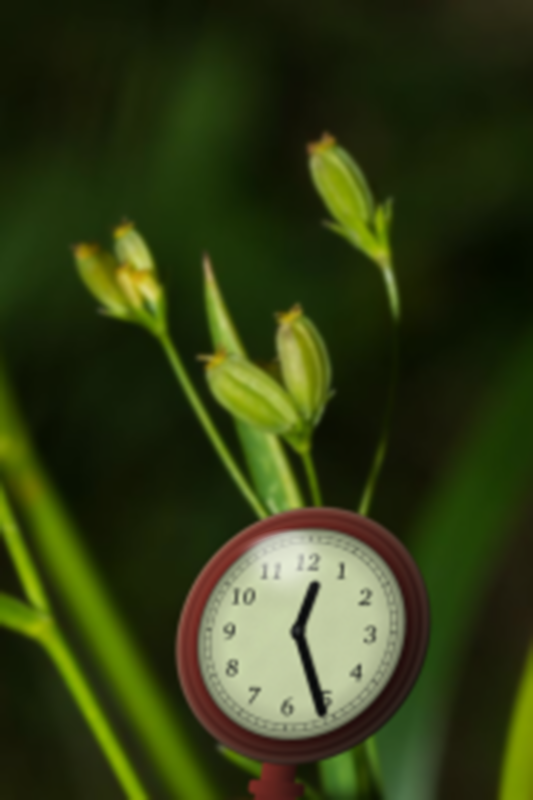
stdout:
12,26
